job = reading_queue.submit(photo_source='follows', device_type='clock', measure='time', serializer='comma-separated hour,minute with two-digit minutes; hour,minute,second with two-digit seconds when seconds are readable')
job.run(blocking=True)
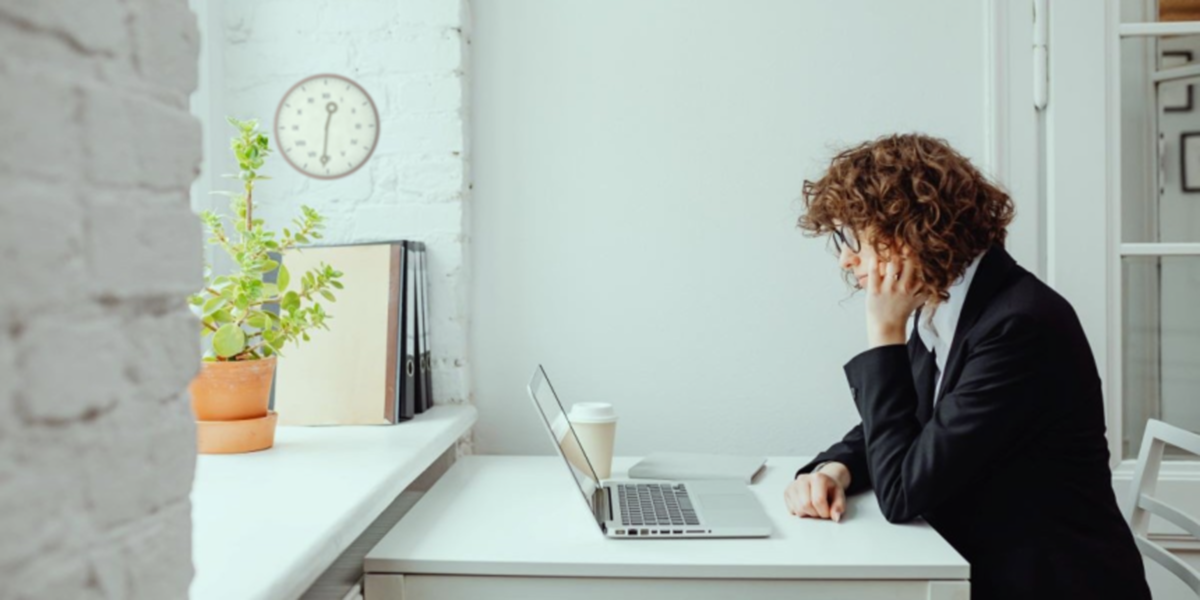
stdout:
12,31
